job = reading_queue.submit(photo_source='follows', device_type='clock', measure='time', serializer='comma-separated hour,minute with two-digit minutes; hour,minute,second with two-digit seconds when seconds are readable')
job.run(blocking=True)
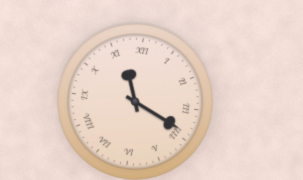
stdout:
11,19
